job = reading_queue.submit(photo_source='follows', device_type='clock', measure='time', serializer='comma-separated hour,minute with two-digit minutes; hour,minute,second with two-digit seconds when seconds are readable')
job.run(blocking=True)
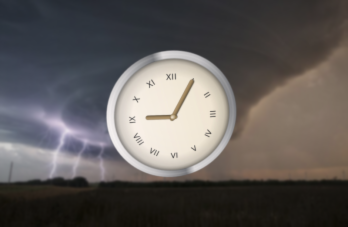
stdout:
9,05
